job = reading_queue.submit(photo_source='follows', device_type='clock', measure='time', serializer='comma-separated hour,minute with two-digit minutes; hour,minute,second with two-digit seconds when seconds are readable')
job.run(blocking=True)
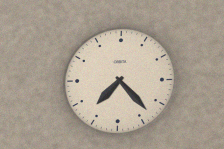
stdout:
7,23
